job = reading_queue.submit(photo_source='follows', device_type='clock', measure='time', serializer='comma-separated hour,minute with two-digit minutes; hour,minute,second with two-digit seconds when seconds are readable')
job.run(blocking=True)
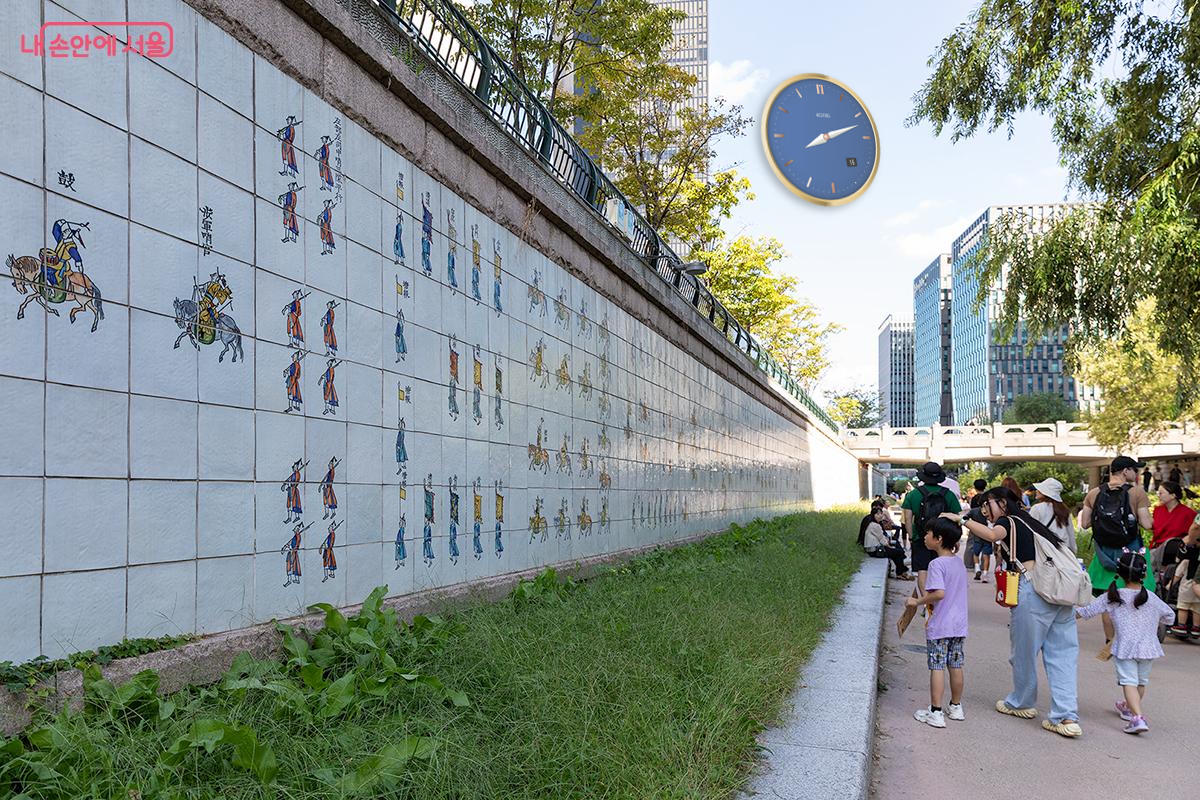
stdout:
8,12
